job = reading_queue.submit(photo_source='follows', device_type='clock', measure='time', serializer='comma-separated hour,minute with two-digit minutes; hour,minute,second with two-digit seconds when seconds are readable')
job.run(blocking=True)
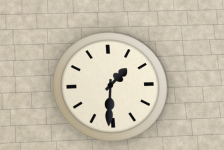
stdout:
1,31
